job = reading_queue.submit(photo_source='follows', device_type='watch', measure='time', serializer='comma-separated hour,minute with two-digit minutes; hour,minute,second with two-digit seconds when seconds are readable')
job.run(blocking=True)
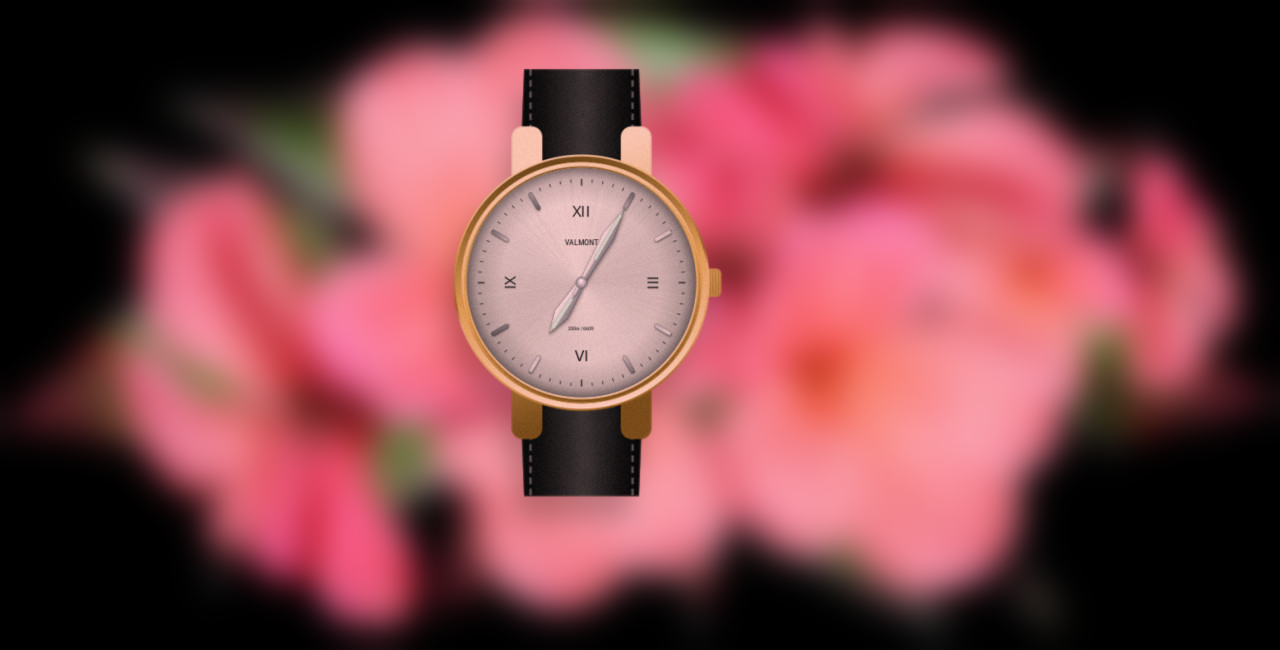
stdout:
7,05
